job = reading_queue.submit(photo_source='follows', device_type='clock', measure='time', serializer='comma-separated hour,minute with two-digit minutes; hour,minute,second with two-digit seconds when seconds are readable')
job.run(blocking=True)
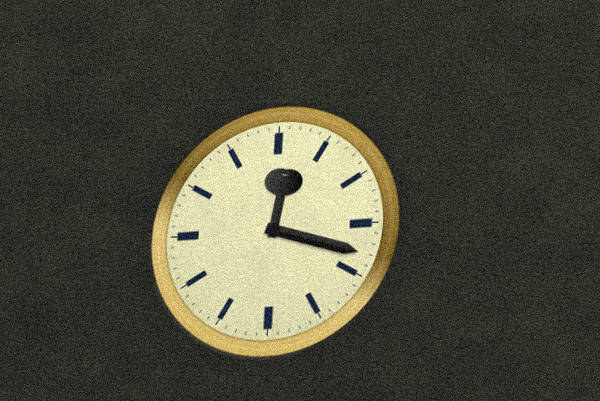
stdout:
12,18
